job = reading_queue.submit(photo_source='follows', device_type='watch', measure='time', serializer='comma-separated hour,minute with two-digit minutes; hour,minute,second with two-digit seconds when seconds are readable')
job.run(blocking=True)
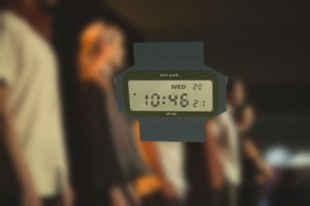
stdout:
10,46,21
